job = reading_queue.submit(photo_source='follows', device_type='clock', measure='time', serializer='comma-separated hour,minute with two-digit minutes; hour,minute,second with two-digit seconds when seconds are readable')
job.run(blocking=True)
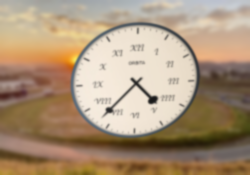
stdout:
4,37
